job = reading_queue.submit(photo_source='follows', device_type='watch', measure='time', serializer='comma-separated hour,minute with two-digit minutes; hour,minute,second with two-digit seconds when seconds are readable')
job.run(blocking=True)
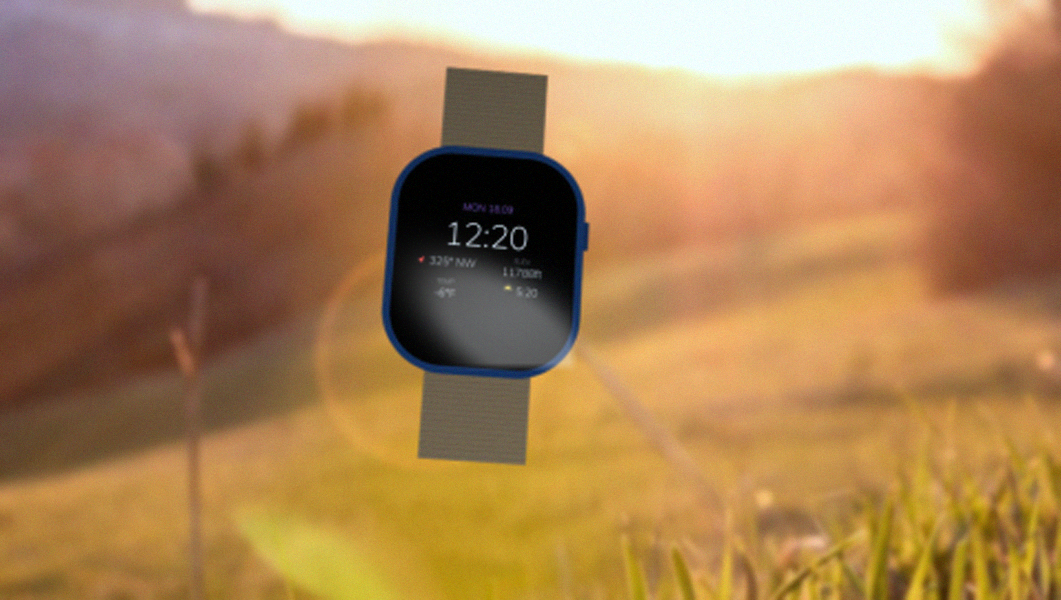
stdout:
12,20
